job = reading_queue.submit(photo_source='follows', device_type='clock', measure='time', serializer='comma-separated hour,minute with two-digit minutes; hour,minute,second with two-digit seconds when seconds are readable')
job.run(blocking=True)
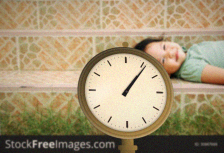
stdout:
1,06
